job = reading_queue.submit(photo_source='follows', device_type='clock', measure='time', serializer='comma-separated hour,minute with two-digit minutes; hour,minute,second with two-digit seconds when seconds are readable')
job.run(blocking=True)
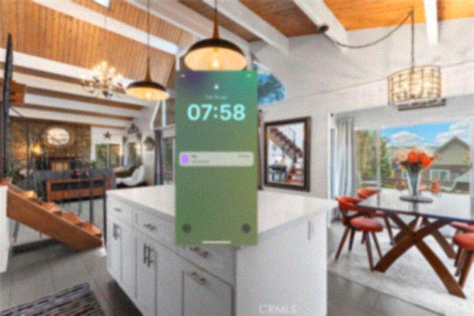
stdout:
7,58
